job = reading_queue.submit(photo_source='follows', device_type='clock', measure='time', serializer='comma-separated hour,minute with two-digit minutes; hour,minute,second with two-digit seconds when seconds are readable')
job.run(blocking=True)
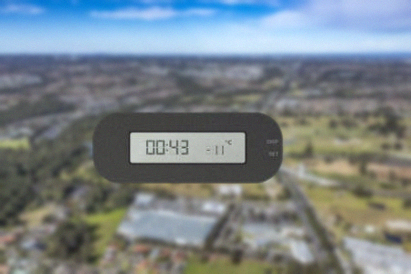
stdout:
0,43
